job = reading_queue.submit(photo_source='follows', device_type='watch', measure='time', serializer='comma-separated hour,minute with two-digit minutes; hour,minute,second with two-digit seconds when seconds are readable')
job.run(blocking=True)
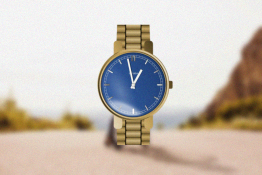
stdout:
12,58
